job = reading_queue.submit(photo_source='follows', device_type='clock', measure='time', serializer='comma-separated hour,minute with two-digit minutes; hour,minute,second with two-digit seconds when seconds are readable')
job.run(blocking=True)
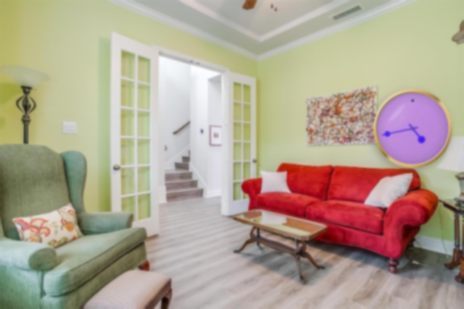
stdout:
4,43
